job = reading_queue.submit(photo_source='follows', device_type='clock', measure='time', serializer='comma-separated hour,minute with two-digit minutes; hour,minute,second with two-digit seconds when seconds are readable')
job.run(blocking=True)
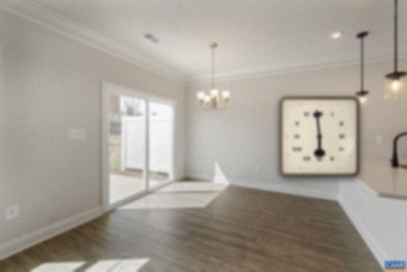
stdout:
5,59
